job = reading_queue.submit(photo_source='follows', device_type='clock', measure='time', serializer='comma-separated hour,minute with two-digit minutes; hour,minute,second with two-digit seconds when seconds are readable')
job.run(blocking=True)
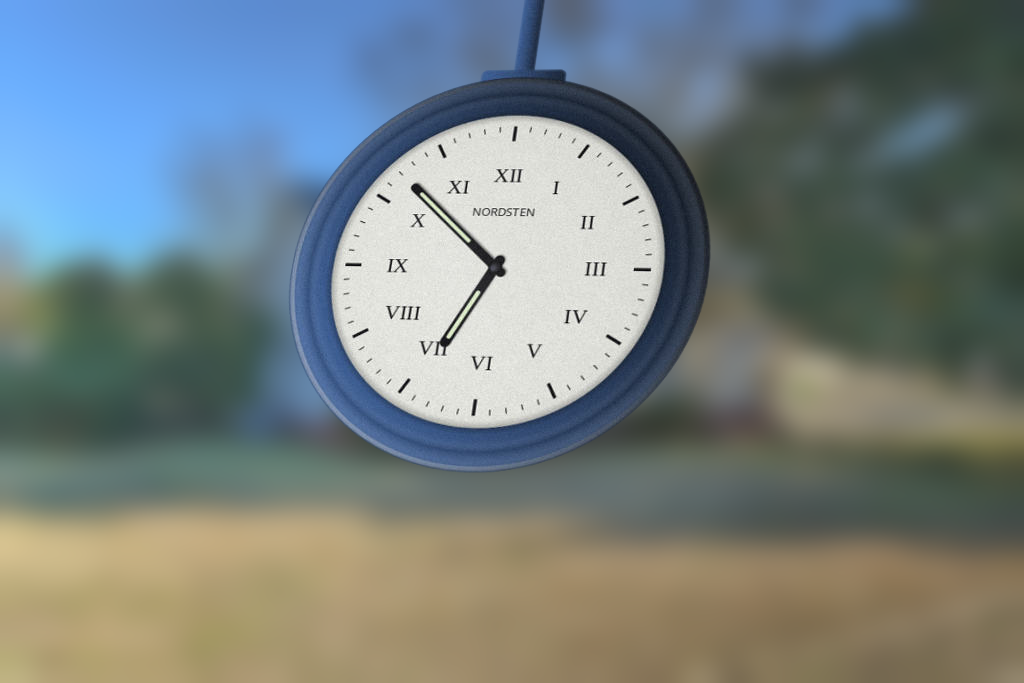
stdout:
6,52
